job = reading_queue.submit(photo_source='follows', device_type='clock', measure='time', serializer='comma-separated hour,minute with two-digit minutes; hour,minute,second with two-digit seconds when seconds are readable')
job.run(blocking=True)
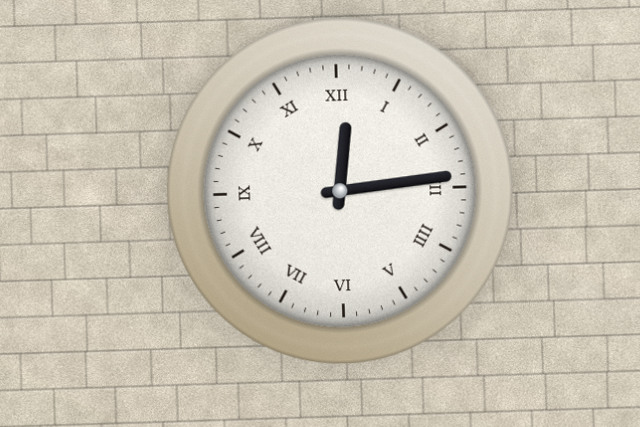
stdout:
12,14
